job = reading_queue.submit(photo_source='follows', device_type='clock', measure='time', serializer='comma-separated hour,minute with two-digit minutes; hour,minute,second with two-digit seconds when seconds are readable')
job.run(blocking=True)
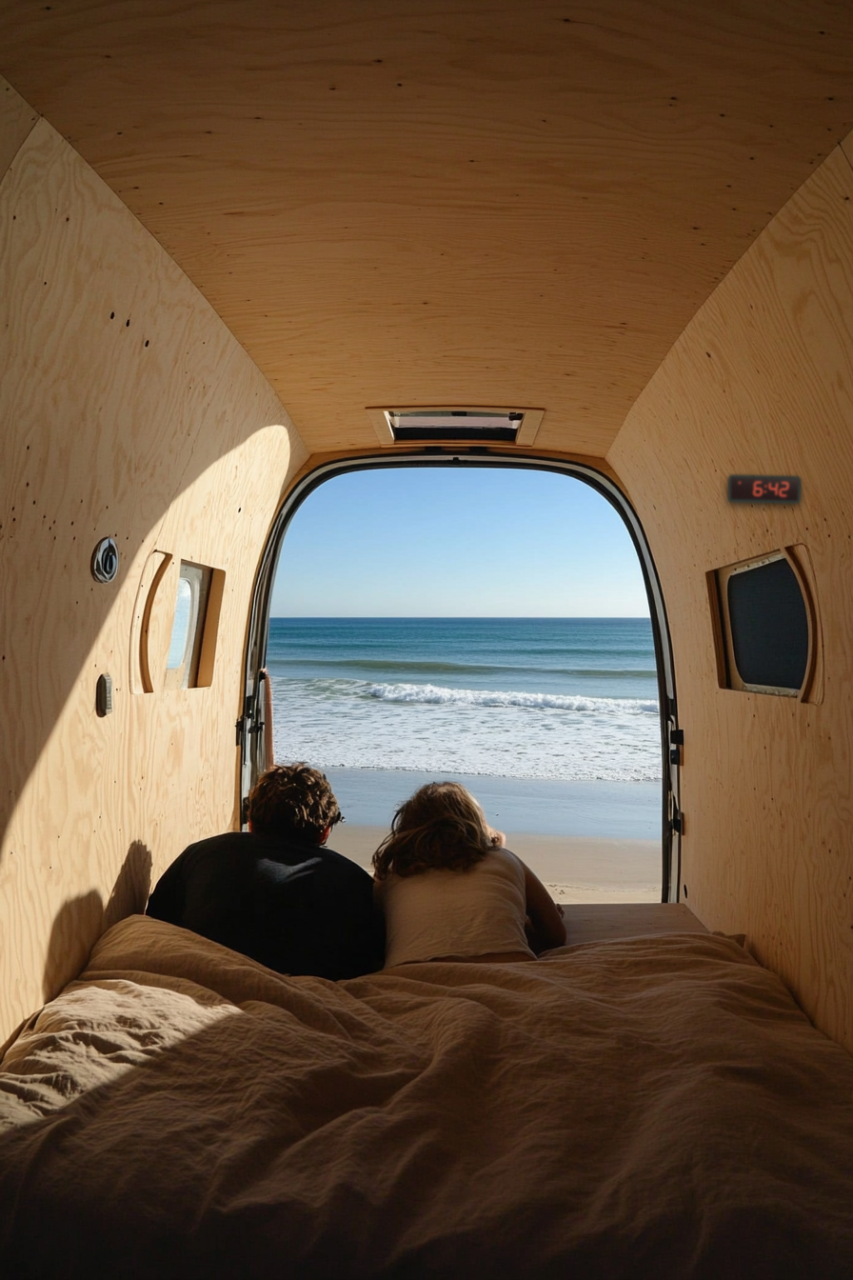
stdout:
6,42
